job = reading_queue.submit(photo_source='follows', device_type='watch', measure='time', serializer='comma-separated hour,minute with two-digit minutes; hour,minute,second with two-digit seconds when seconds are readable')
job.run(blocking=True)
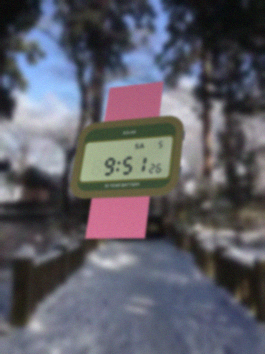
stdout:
9,51
